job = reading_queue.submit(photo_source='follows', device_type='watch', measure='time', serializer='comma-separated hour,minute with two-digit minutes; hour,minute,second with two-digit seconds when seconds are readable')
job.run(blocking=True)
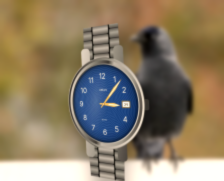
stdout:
3,07
